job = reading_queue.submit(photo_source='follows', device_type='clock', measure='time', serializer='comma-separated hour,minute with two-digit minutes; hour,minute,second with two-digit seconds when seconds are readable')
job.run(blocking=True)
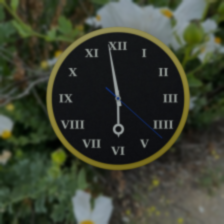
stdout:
5,58,22
